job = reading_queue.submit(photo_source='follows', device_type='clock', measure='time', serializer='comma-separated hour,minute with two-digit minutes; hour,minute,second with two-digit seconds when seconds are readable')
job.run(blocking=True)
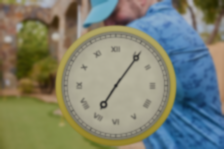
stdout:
7,06
